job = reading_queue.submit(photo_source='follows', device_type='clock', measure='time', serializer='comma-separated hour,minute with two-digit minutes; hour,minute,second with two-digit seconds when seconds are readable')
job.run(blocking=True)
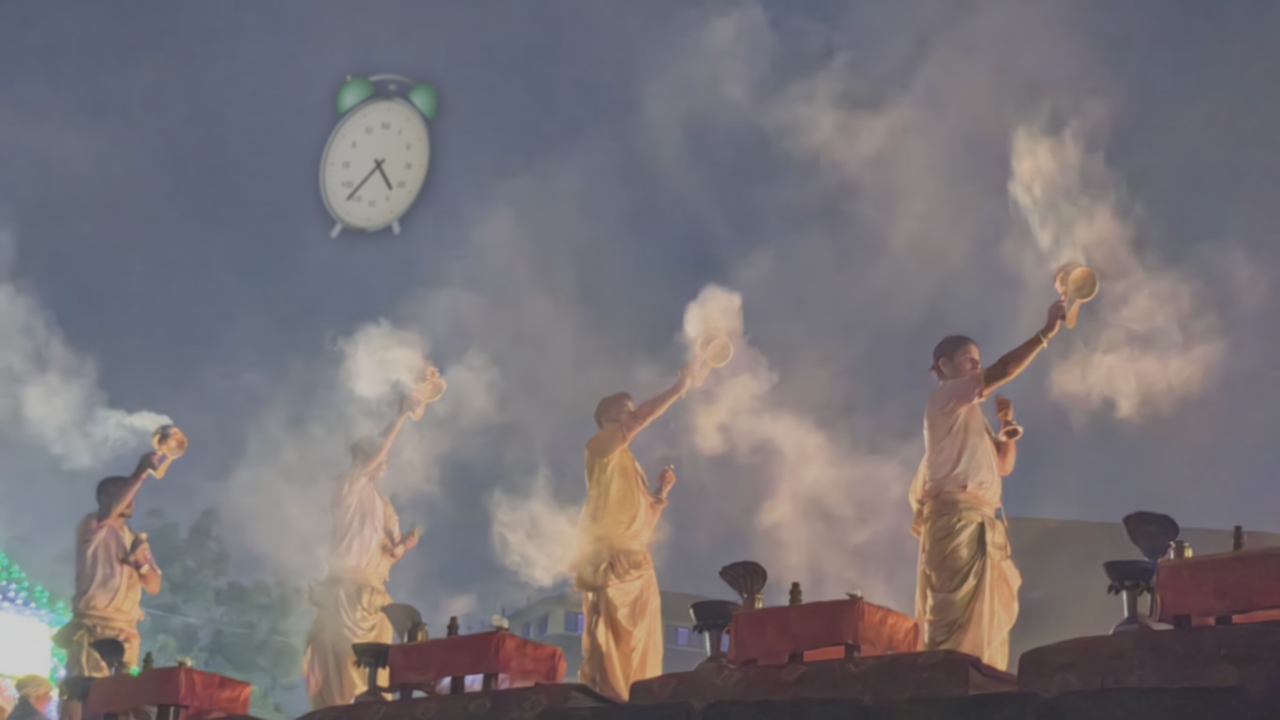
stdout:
4,37
